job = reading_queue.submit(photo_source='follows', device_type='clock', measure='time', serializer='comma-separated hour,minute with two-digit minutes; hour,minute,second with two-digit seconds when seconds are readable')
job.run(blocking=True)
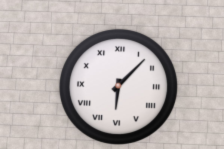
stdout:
6,07
